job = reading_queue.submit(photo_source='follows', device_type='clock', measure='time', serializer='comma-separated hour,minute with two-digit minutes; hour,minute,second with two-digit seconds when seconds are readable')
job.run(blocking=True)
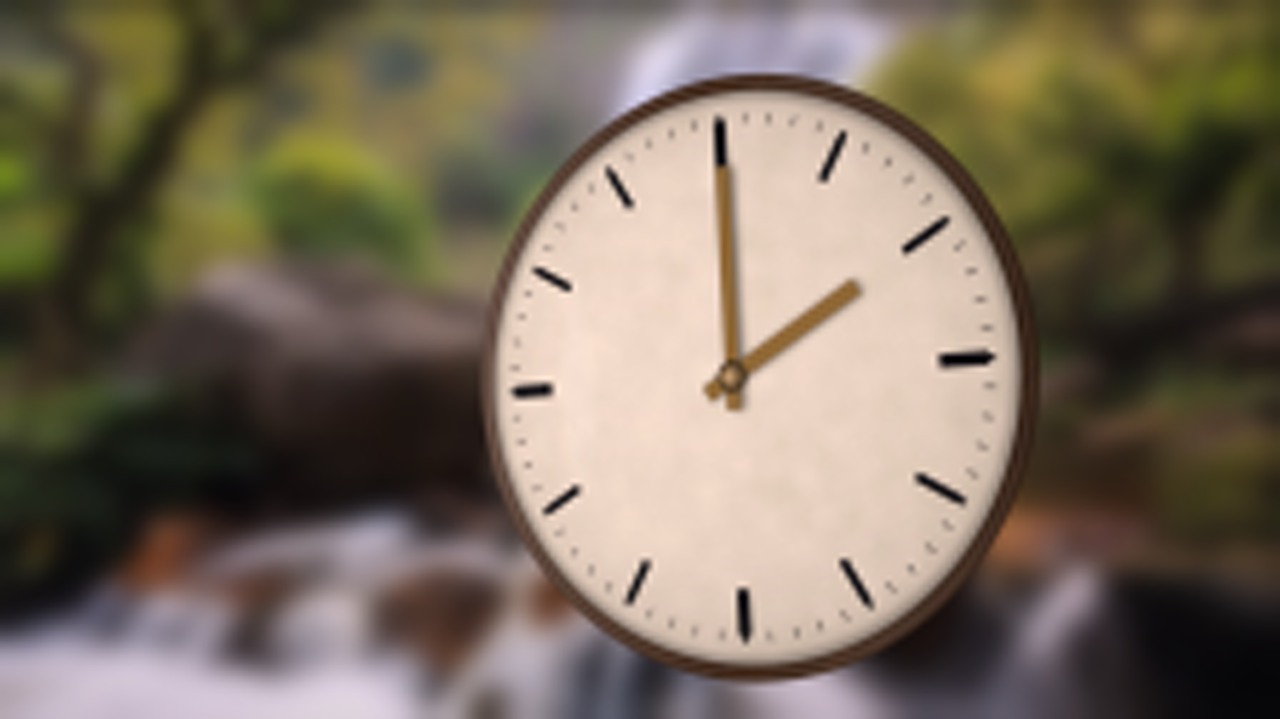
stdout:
2,00
